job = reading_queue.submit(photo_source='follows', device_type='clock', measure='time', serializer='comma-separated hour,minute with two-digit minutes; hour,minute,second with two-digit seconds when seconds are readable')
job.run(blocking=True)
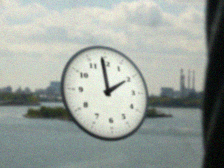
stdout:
1,59
